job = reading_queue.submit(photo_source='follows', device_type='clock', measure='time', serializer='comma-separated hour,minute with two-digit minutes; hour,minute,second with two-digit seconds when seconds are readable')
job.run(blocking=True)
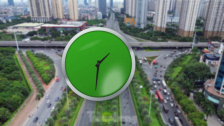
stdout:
1,31
